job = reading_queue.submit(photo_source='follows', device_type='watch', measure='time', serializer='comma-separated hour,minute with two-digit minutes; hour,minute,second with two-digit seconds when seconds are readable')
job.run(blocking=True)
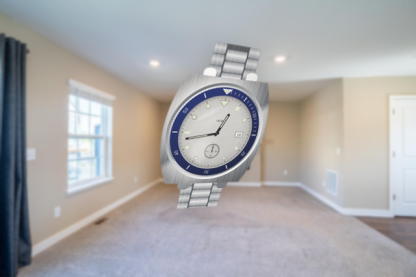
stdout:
12,43
